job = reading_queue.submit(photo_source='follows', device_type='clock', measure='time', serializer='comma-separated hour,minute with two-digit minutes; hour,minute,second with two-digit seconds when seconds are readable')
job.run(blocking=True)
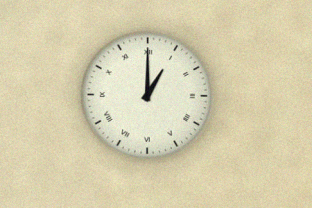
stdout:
1,00
